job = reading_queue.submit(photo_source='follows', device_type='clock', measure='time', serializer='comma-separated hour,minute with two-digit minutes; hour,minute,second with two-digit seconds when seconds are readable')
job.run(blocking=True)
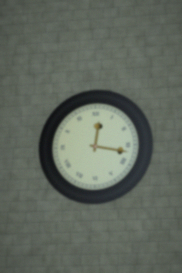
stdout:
12,17
